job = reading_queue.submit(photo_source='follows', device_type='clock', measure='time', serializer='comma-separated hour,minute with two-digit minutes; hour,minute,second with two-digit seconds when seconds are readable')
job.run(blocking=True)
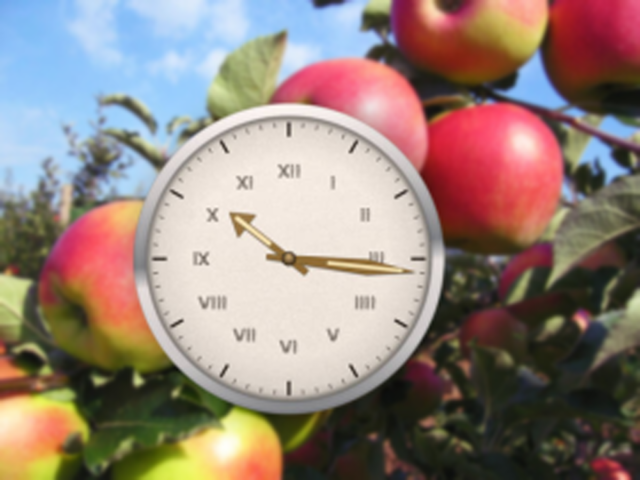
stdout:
10,16
